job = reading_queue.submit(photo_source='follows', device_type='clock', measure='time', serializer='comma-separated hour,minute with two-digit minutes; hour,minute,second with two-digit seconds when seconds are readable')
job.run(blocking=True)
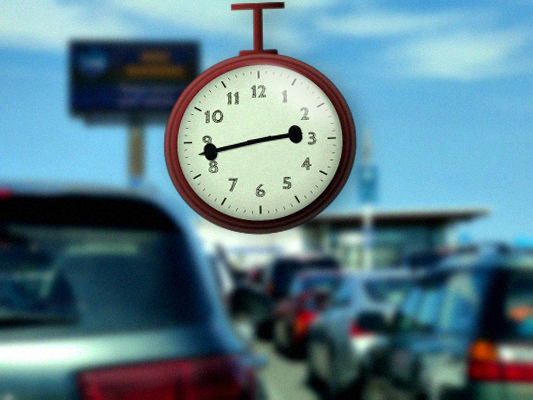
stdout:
2,43
